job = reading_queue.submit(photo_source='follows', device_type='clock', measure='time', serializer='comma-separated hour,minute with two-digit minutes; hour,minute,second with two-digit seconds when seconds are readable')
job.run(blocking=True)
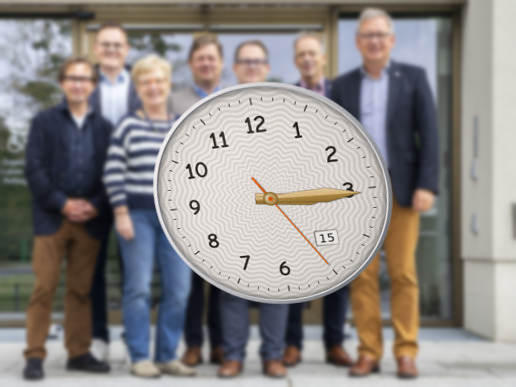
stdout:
3,15,25
